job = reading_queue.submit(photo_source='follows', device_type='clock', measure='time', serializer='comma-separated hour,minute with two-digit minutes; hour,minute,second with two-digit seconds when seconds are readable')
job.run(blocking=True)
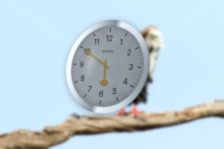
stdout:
5,50
